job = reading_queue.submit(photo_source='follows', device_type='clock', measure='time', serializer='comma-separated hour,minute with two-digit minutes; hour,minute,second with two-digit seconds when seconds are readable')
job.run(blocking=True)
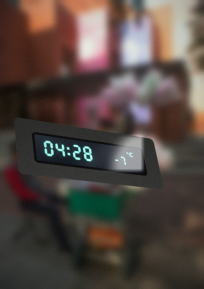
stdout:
4,28
